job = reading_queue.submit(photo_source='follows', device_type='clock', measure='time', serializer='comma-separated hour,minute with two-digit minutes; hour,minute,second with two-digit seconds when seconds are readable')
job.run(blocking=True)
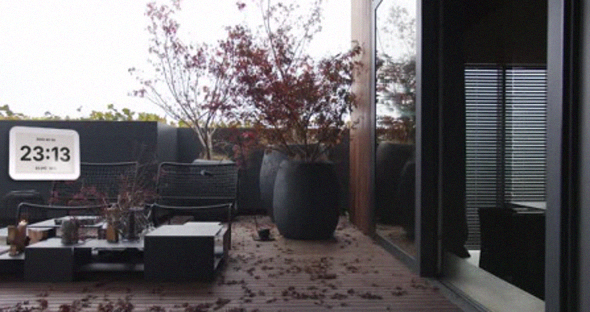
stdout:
23,13
